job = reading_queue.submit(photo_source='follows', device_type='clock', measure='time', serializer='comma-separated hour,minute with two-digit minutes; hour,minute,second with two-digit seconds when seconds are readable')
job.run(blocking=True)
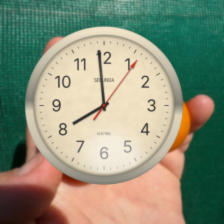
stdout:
7,59,06
